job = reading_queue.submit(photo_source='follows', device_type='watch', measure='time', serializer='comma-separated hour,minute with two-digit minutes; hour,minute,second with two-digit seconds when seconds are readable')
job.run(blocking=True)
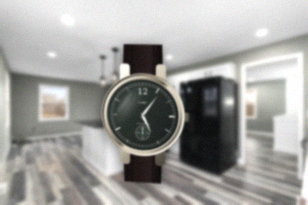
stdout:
5,06
